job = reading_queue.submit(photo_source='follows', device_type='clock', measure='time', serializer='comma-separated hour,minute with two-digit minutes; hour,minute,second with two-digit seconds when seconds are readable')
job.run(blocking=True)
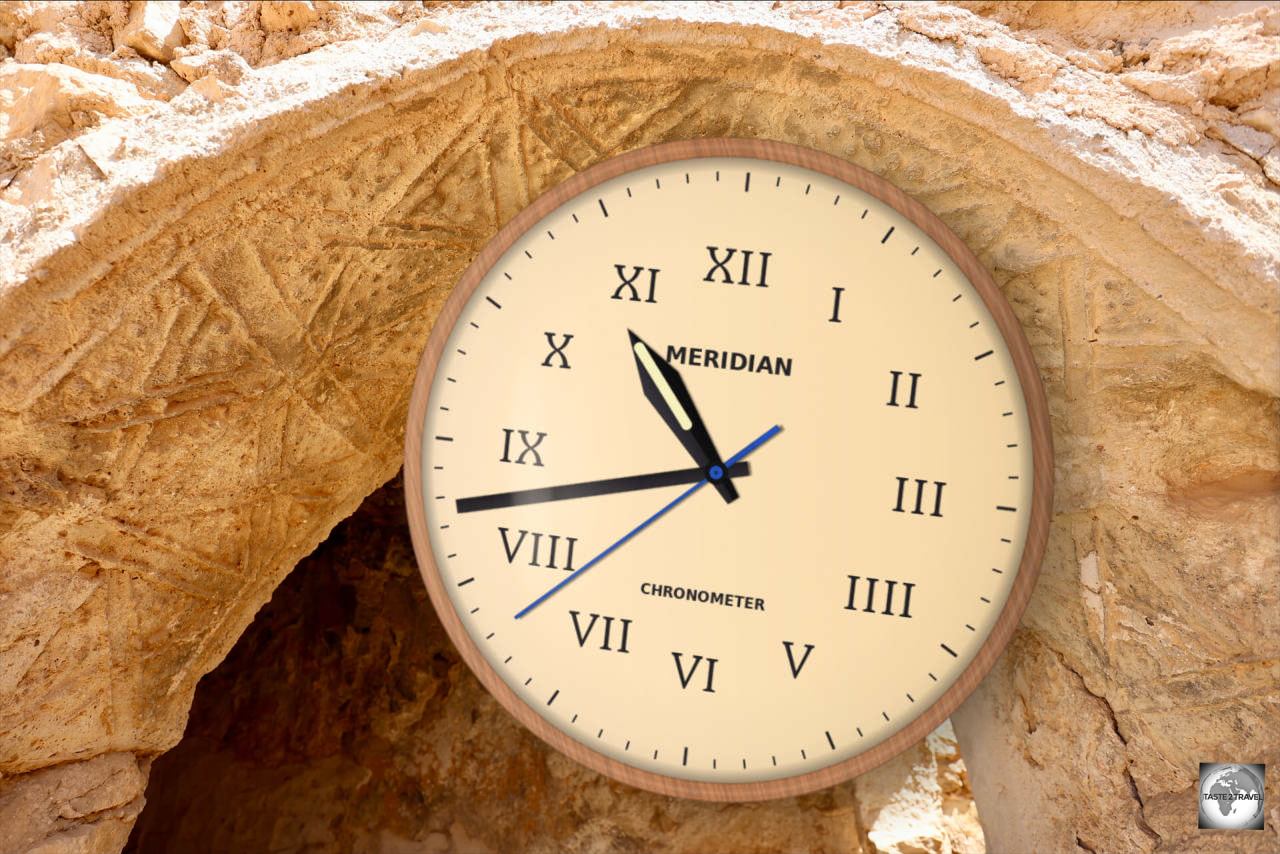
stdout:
10,42,38
